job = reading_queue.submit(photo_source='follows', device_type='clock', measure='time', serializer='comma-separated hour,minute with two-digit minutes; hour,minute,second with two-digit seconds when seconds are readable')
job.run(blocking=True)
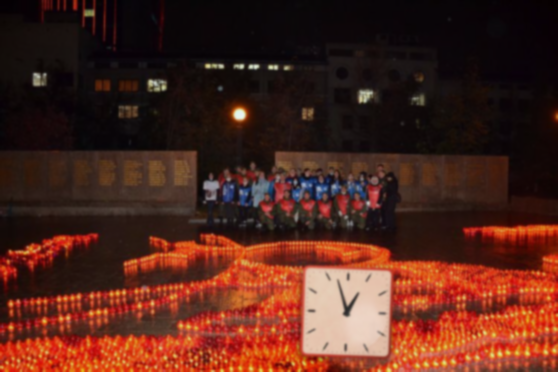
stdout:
12,57
